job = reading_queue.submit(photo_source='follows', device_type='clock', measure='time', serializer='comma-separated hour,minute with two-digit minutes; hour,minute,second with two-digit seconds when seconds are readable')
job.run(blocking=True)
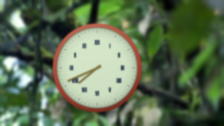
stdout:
7,41
